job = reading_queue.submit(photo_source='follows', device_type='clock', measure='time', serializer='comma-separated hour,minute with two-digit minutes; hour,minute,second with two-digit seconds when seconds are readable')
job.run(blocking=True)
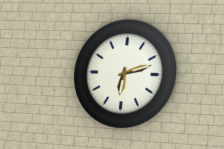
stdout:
6,12
